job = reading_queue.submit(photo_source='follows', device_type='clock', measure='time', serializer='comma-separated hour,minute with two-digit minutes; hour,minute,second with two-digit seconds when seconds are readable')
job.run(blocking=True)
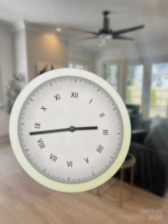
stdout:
2,43
